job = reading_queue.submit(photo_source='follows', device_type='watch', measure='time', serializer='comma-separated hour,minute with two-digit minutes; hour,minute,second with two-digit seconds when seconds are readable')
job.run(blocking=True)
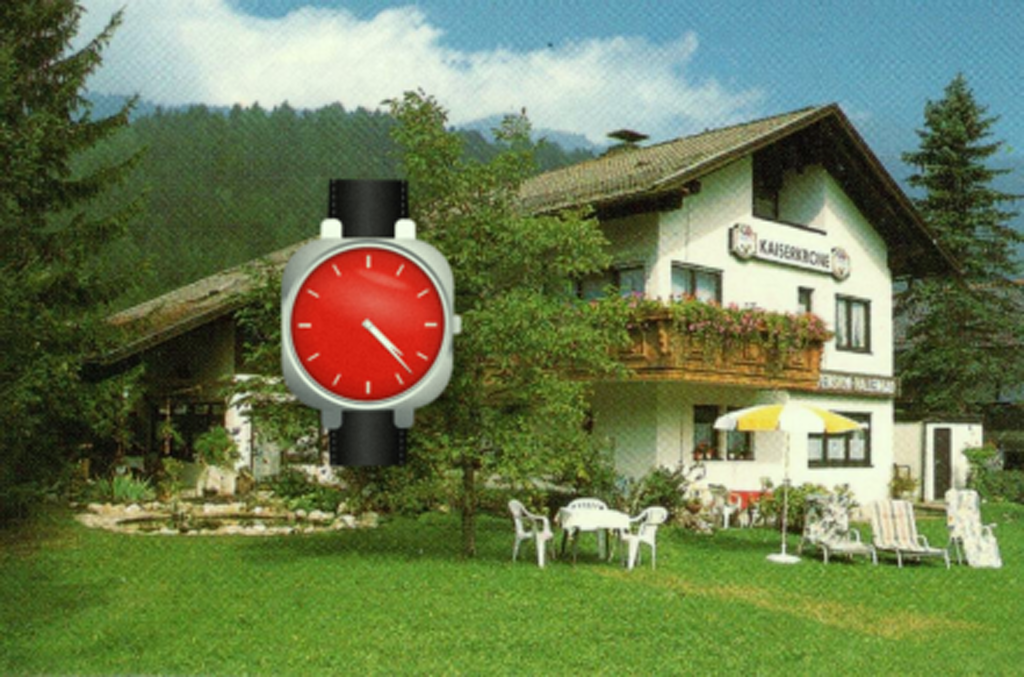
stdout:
4,23
